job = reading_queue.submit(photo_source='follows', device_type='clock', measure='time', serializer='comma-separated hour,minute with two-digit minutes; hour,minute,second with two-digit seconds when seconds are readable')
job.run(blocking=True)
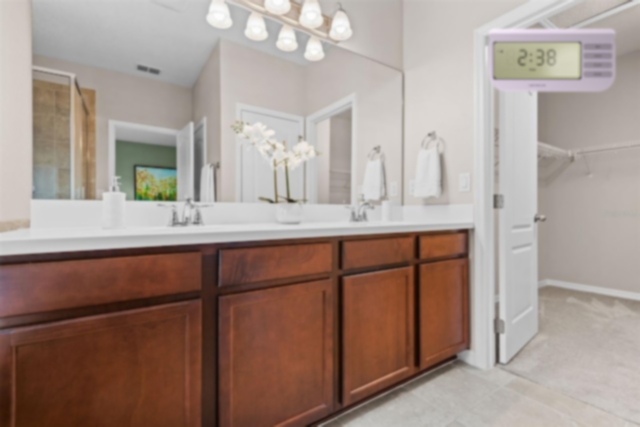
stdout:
2,38
